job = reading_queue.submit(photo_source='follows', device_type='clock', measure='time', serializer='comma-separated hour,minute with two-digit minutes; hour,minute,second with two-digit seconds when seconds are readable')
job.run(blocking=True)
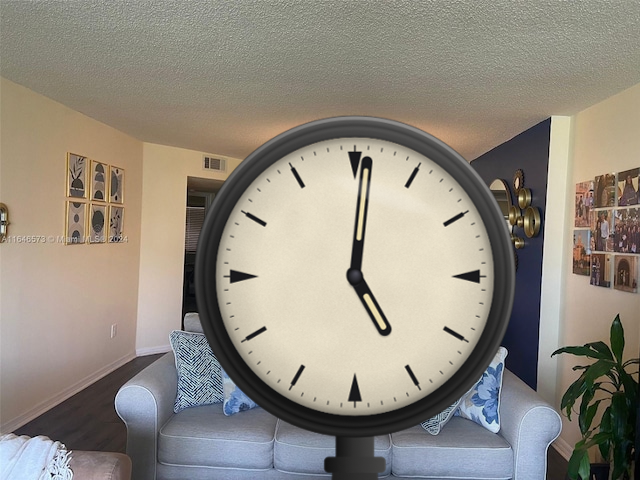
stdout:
5,01
